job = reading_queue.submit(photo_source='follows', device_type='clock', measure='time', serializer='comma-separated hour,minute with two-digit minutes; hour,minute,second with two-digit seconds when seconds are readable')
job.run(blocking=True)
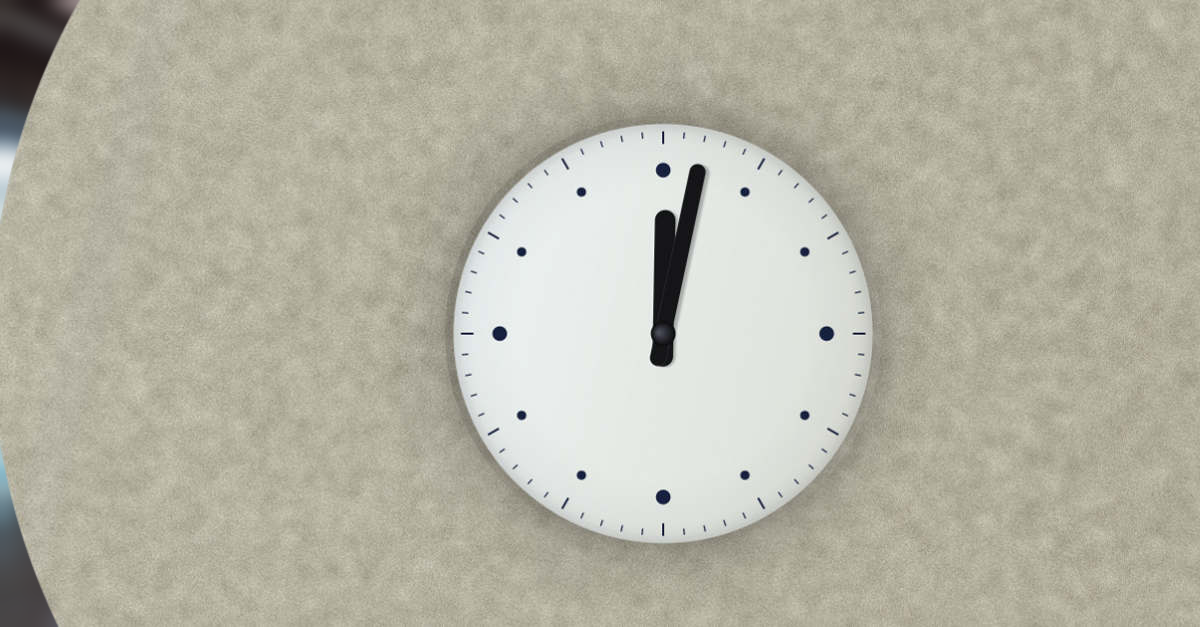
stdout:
12,02
